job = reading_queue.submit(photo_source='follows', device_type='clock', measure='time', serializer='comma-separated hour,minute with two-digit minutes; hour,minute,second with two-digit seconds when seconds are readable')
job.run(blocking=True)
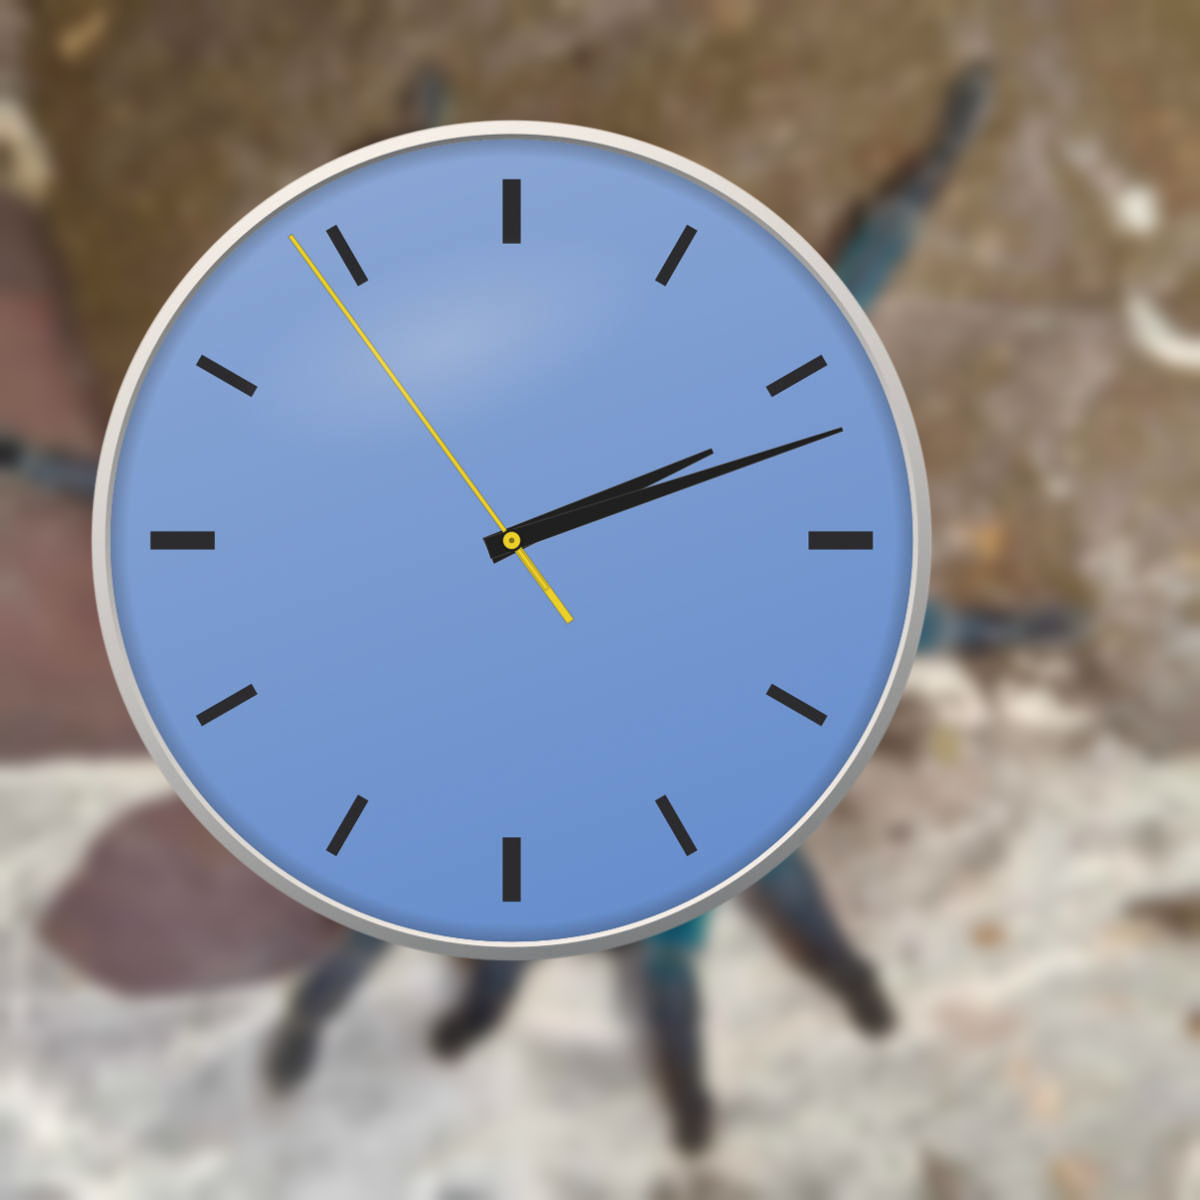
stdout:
2,11,54
